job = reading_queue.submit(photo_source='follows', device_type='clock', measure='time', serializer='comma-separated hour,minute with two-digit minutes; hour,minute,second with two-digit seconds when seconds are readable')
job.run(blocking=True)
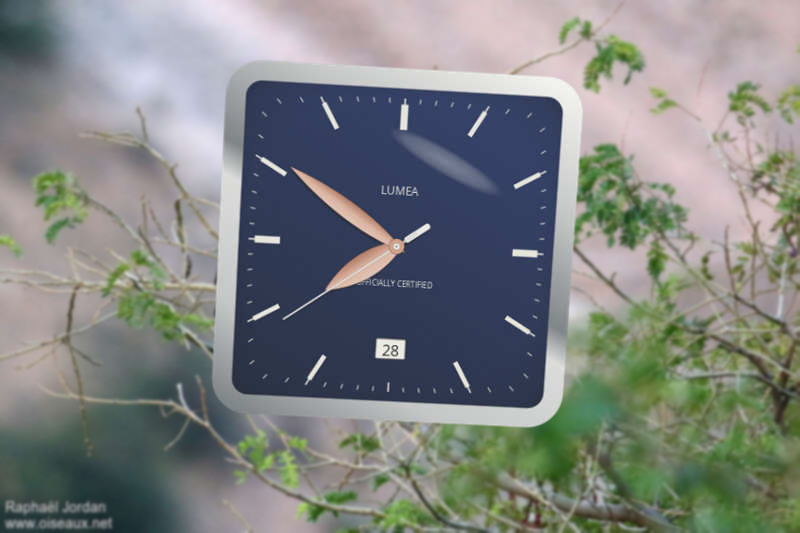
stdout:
7,50,39
